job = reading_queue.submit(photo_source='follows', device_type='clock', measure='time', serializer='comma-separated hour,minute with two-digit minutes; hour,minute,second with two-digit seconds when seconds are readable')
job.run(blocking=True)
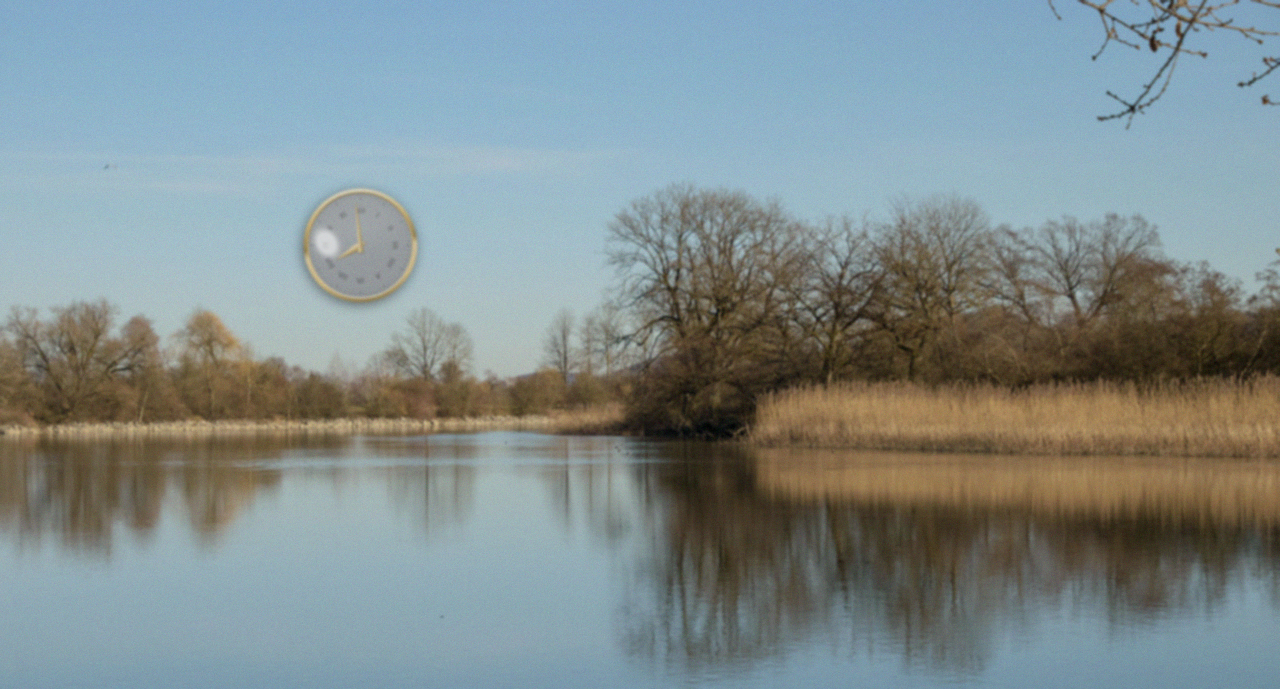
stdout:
7,59
